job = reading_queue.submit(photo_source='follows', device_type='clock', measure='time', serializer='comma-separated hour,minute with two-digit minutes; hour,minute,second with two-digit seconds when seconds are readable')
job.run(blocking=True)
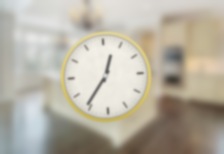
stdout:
12,36
